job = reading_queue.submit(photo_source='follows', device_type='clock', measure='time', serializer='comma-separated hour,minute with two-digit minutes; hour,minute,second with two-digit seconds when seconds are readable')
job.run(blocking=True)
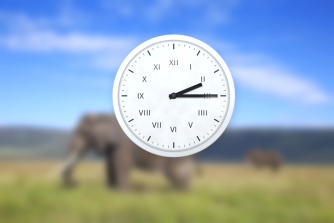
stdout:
2,15
